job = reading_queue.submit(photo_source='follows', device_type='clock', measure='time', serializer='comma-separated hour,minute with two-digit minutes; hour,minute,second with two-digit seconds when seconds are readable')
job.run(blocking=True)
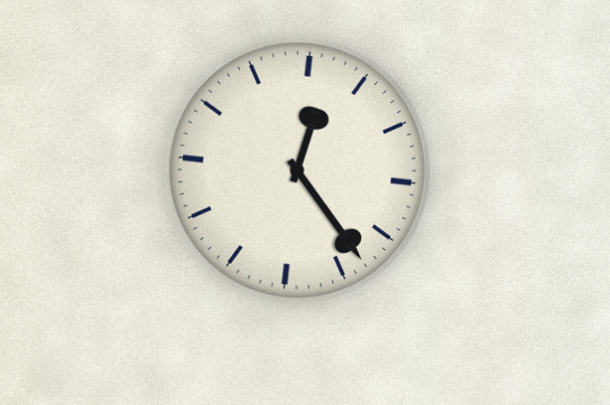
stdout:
12,23
